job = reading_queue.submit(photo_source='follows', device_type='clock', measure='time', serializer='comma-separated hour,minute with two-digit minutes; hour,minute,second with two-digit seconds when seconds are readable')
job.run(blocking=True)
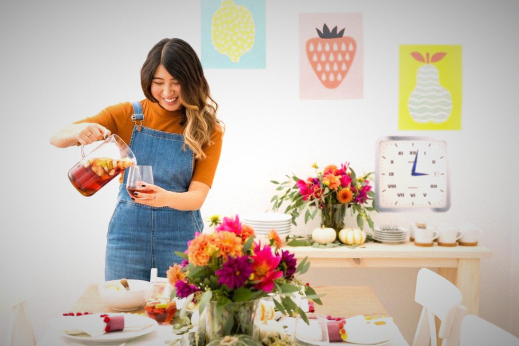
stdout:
3,02
